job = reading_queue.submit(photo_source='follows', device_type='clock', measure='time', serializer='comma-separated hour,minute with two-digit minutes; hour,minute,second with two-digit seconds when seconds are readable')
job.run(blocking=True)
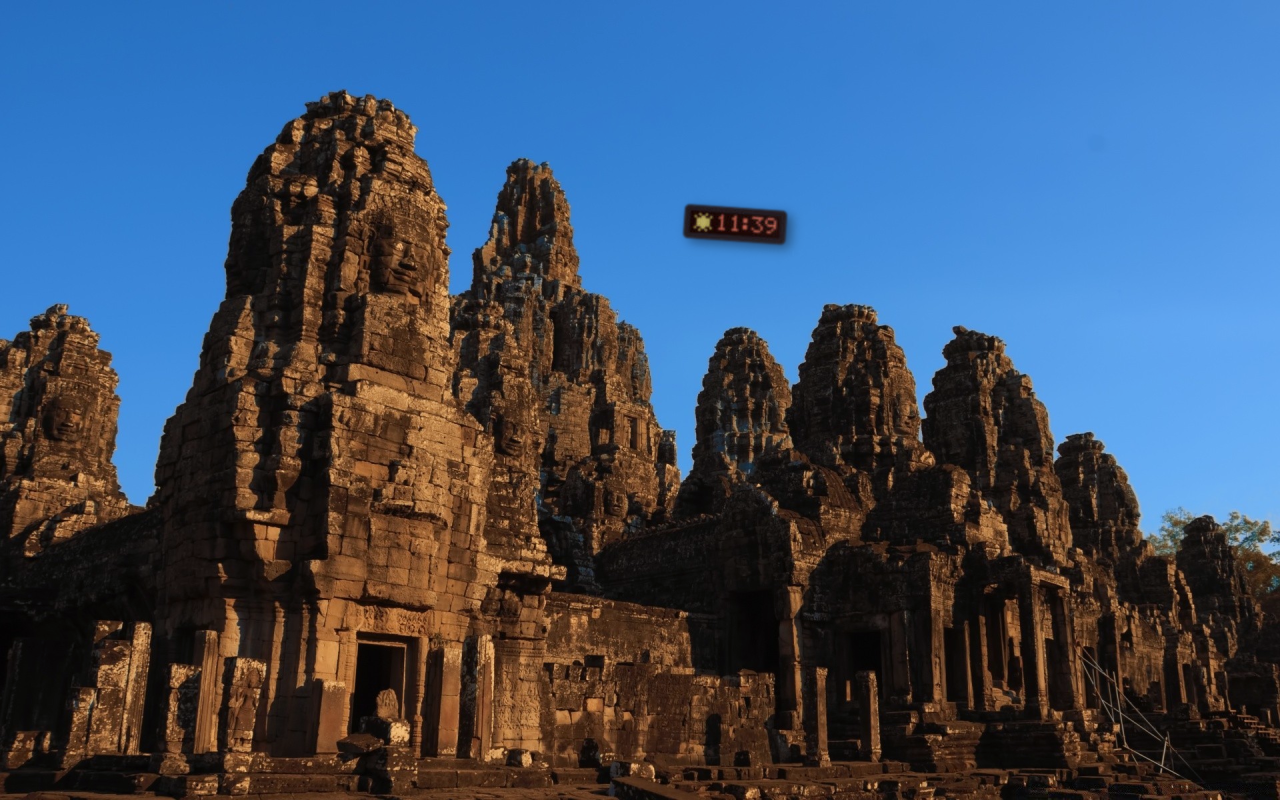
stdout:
11,39
